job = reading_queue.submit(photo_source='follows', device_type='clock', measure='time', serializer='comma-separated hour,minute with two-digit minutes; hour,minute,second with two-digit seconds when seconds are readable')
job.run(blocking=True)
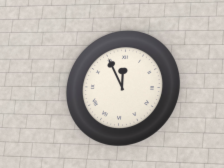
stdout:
11,55
